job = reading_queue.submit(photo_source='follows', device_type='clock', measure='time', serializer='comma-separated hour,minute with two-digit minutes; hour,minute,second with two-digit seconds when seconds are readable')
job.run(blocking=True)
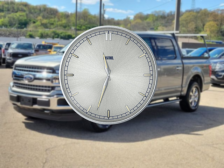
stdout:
11,33
